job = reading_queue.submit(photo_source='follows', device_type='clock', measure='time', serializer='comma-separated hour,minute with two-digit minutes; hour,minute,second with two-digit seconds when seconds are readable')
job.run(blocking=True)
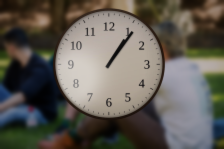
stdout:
1,06
